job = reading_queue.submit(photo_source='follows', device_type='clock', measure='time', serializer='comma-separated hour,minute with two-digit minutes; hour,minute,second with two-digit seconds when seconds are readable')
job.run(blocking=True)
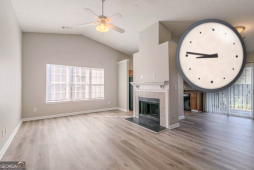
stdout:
8,46
